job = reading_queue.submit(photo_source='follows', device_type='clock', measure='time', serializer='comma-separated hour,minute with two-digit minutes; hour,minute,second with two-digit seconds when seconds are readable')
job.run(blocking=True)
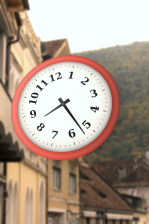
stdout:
8,27
